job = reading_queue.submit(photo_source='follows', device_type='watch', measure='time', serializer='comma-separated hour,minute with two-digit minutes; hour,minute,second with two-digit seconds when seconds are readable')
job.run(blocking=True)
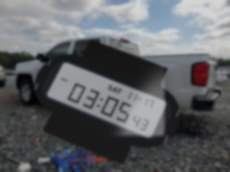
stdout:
3,05
